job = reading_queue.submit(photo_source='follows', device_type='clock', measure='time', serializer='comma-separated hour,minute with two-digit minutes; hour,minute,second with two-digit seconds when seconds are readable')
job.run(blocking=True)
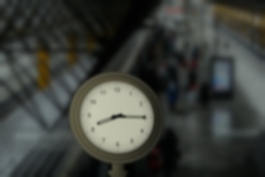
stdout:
8,15
